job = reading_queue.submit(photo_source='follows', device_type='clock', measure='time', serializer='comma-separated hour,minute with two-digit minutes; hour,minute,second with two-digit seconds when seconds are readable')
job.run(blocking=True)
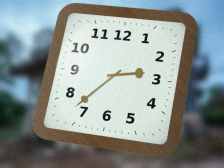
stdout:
2,37
